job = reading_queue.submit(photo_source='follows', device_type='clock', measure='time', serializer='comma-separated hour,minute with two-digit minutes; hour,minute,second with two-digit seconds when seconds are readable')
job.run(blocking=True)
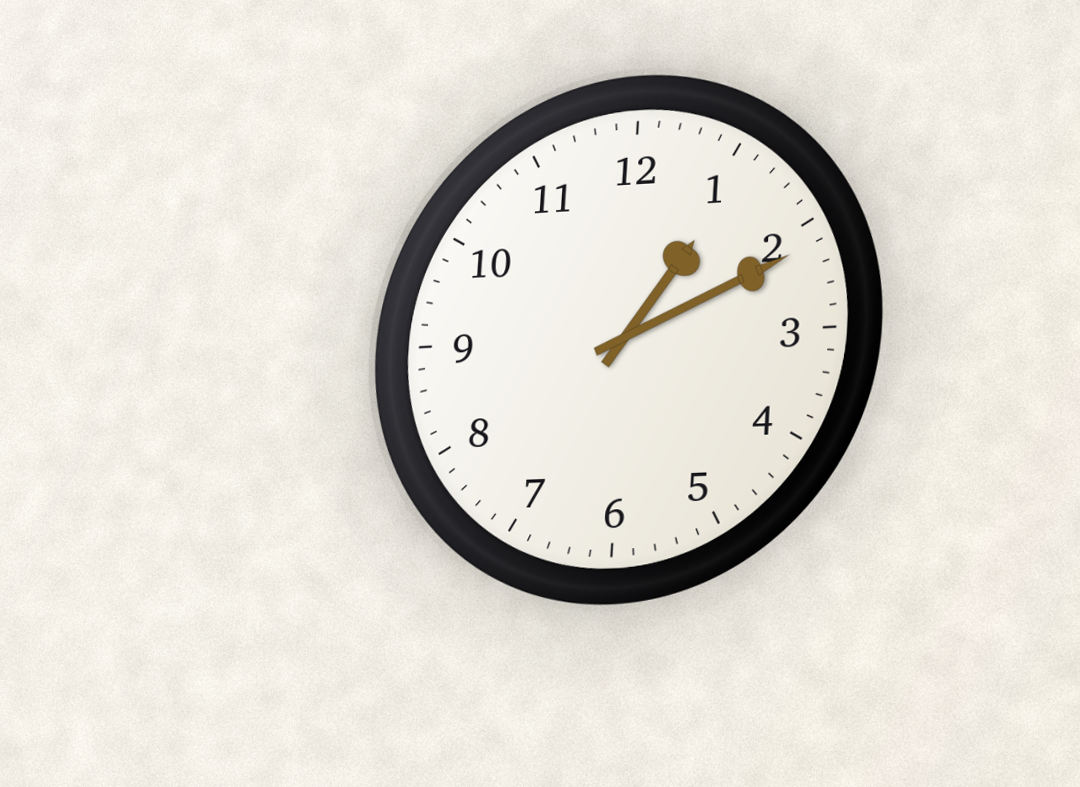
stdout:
1,11
